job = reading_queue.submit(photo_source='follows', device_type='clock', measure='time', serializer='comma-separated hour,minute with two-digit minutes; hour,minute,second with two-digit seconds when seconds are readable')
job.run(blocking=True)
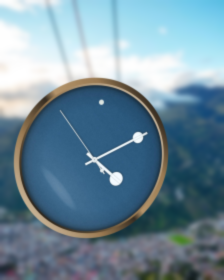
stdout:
4,09,53
